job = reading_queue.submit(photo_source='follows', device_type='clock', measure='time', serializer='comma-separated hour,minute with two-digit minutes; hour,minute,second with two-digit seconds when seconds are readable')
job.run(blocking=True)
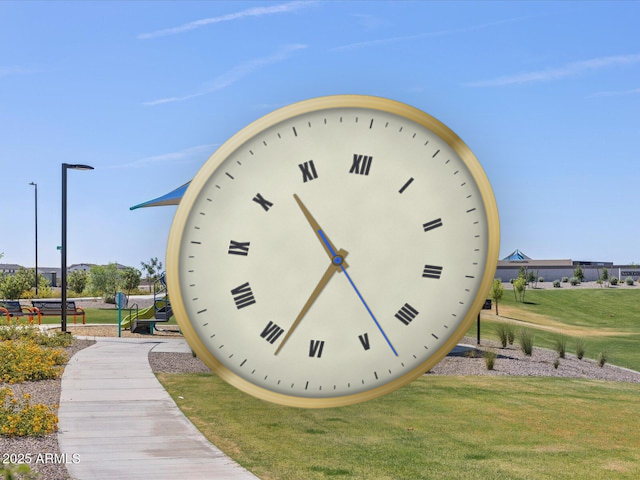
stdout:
10,33,23
